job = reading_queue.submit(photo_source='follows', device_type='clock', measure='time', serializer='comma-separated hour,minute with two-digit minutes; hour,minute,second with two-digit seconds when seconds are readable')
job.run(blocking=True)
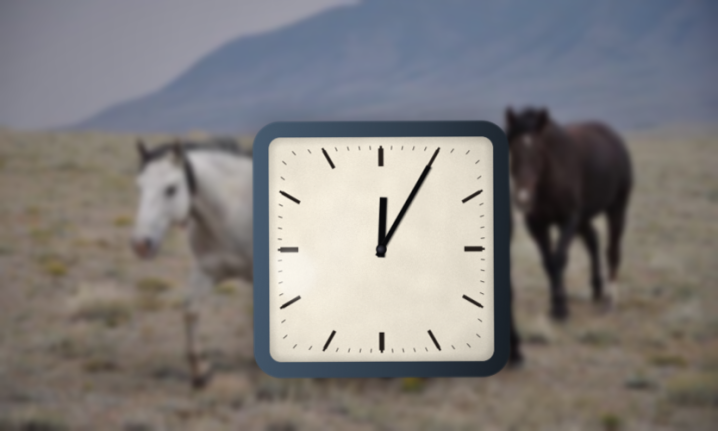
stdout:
12,05
